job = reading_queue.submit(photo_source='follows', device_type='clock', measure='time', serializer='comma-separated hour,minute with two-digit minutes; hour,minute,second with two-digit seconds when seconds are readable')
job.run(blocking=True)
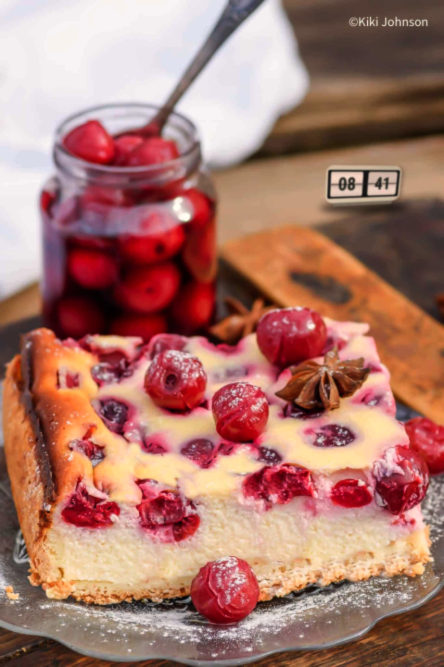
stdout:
8,41
